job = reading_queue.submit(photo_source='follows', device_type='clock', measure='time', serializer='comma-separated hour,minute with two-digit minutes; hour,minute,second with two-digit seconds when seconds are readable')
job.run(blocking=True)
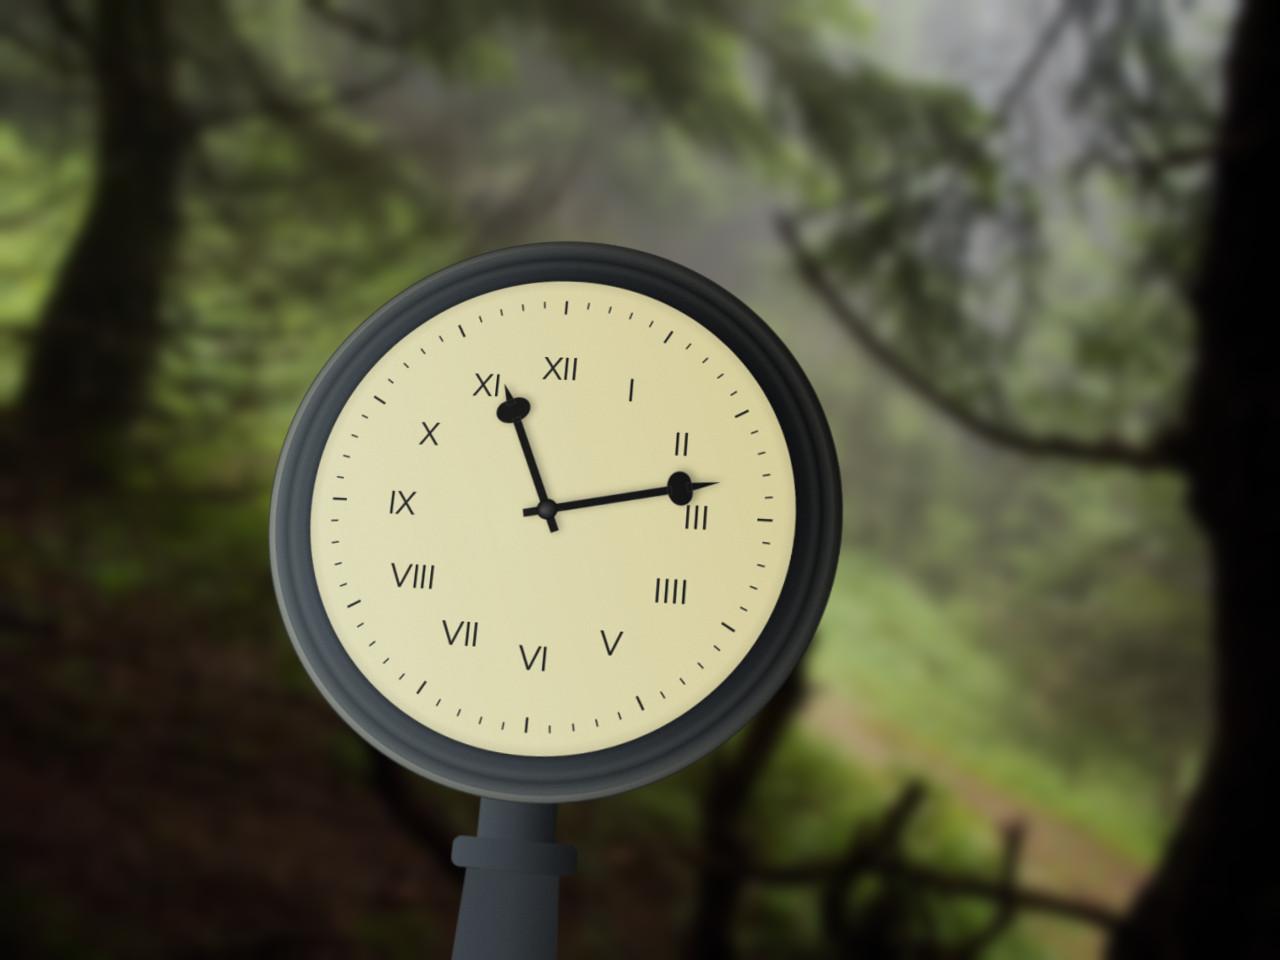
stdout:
11,13
